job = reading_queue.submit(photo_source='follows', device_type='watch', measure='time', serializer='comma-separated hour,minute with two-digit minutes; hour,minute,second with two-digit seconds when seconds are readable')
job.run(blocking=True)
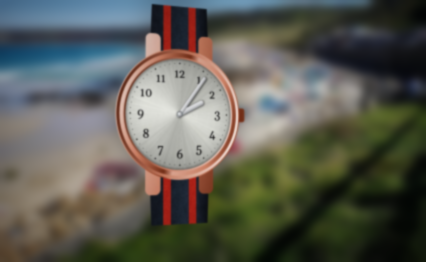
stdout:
2,06
